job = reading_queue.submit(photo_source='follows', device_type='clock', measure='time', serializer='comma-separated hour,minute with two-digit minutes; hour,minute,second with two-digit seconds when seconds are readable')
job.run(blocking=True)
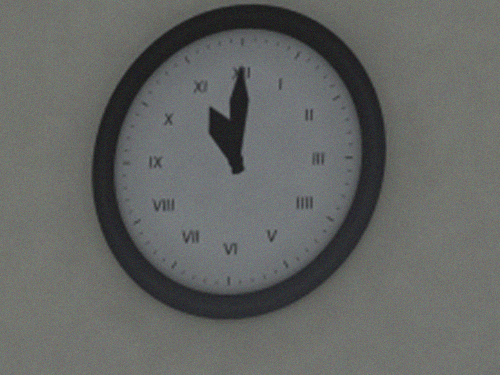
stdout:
11,00
